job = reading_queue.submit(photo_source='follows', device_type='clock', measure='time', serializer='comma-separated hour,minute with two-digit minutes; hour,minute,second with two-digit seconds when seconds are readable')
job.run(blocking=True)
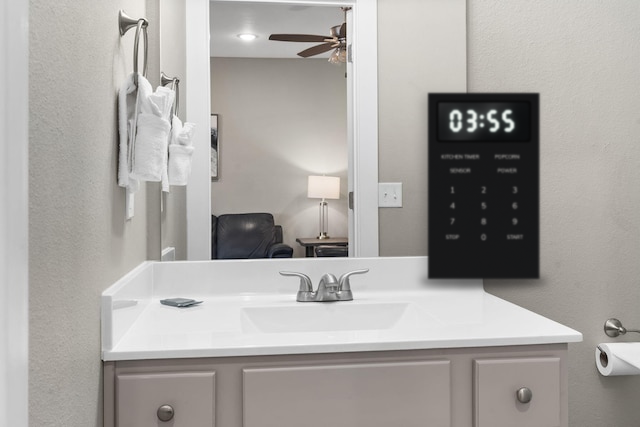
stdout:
3,55
